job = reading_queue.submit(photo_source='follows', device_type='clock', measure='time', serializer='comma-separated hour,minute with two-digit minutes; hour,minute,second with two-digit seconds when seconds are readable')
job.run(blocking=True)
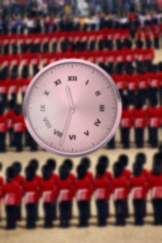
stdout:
11,33
